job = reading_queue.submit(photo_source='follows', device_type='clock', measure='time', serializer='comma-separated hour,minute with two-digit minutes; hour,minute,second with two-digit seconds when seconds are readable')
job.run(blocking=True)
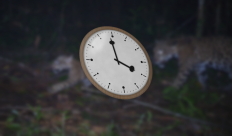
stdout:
3,59
